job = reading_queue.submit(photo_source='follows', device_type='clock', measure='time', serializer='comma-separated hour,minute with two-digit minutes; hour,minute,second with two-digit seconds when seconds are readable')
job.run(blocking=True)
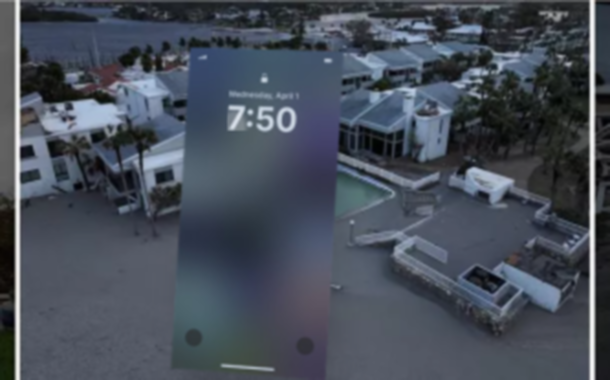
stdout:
7,50
